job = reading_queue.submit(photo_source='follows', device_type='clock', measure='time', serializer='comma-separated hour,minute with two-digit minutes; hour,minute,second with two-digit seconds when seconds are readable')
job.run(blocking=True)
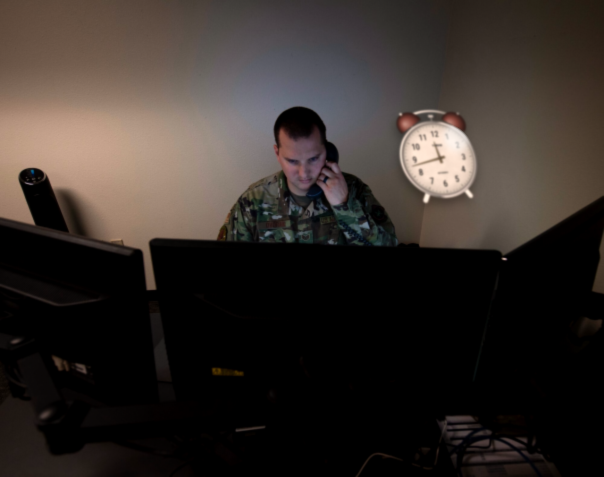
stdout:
11,43
